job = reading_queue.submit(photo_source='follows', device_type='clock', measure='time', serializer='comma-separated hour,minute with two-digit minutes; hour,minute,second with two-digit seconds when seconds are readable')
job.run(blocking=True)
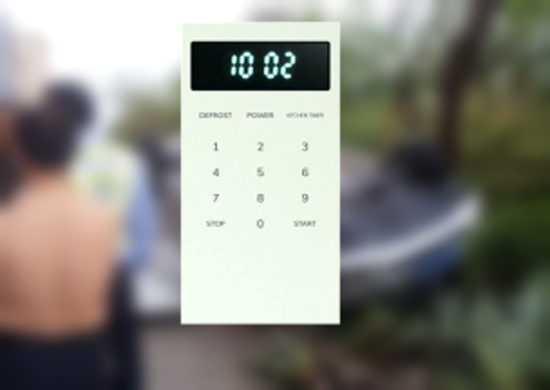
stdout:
10,02
